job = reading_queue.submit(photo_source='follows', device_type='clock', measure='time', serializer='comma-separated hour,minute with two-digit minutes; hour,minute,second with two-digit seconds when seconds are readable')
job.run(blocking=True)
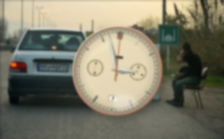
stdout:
2,57
